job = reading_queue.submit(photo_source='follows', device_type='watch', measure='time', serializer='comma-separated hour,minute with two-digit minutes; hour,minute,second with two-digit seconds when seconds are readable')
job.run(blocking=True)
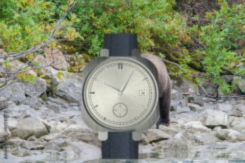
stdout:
10,05
